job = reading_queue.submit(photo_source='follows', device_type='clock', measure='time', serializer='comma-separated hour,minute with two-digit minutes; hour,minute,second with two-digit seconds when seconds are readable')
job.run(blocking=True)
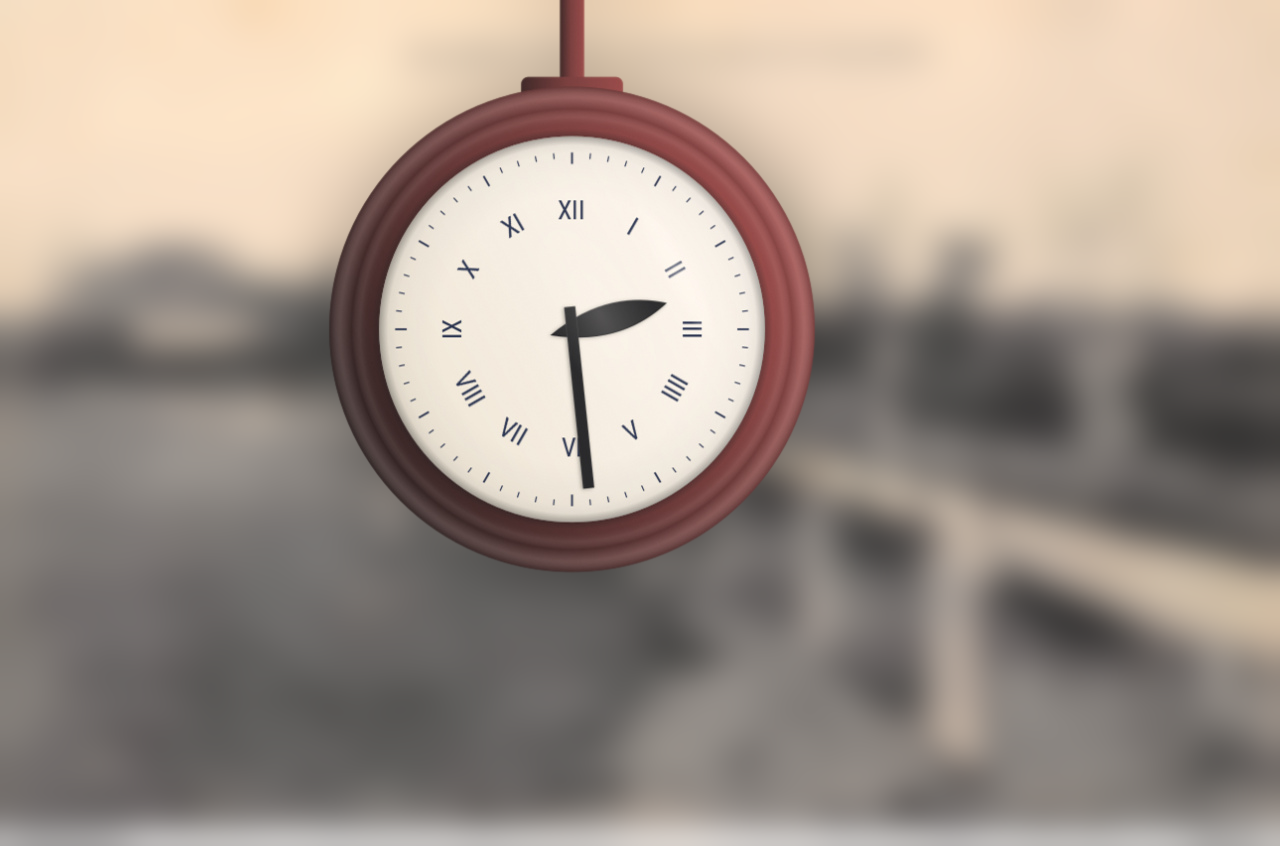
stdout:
2,29
